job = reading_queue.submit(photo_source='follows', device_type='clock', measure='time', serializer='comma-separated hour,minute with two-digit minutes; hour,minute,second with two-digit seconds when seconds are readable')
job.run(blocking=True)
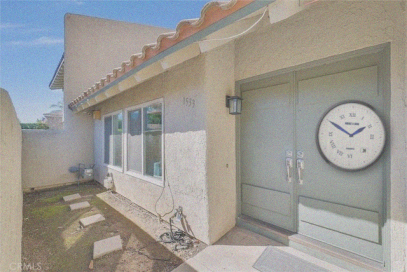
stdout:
1,50
